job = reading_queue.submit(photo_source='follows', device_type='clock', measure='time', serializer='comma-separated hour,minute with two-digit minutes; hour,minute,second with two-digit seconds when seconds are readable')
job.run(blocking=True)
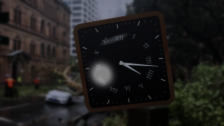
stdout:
4,17
